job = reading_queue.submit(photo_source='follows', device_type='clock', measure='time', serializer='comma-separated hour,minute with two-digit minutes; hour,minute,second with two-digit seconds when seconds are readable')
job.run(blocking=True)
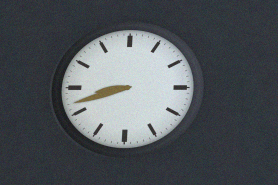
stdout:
8,42
